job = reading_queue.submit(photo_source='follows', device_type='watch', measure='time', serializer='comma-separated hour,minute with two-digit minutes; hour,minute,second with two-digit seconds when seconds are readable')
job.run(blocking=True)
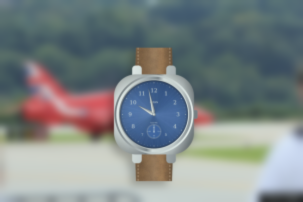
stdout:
9,58
